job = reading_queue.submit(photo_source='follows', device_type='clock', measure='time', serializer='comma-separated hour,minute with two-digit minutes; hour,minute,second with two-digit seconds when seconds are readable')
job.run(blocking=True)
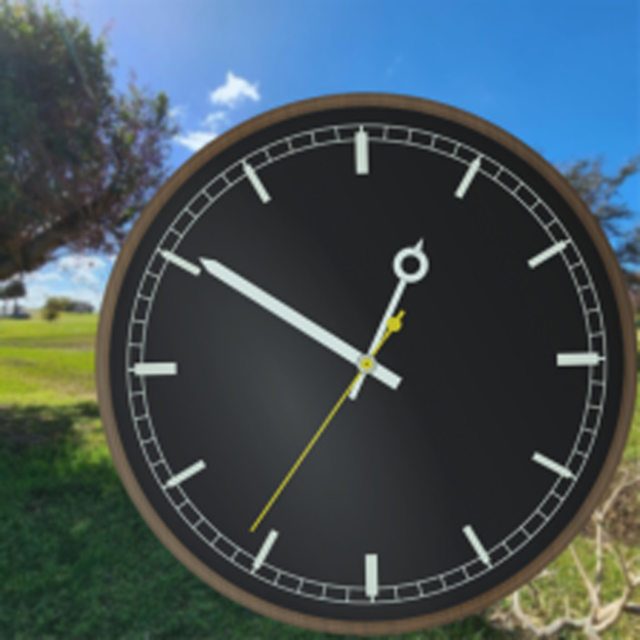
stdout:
12,50,36
